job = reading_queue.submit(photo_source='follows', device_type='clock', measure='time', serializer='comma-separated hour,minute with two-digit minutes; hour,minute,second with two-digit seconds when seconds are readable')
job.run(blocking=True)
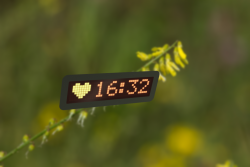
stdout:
16,32
